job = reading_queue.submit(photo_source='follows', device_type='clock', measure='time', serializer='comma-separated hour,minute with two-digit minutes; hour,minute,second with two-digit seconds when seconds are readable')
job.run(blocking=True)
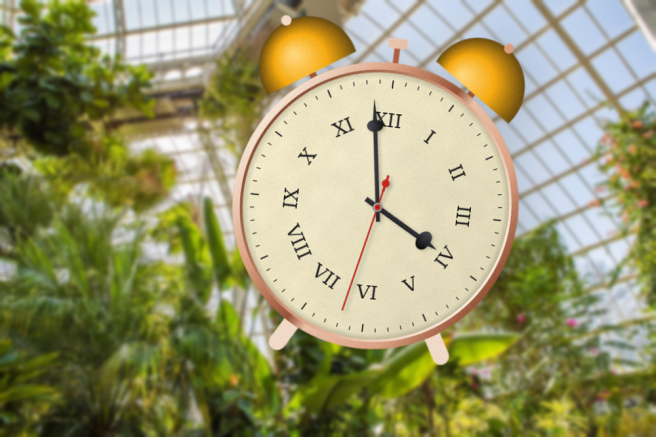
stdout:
3,58,32
